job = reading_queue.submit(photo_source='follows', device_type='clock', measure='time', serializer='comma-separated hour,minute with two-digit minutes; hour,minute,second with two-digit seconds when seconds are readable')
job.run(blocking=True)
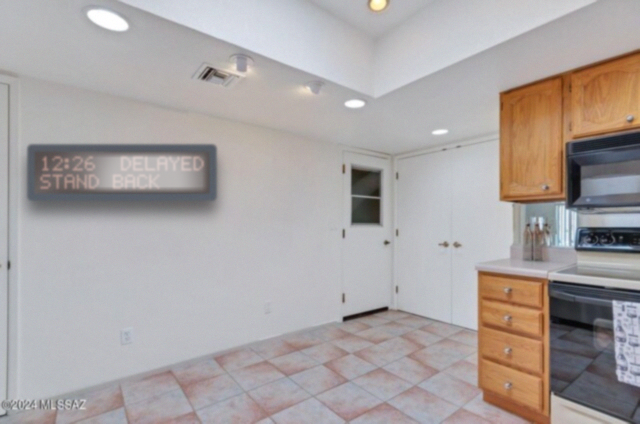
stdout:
12,26
